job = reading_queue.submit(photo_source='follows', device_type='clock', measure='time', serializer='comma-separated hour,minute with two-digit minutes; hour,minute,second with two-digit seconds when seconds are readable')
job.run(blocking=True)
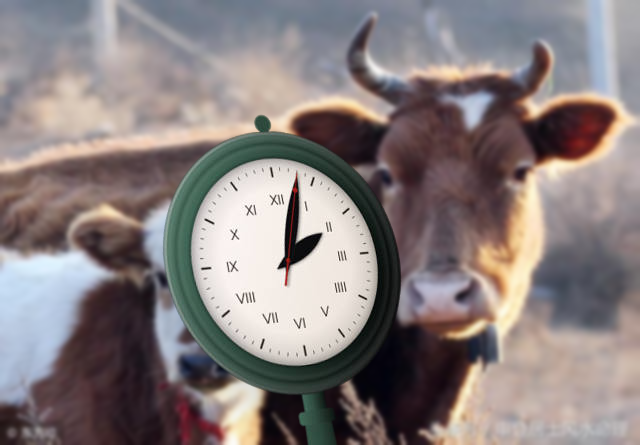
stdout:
2,03,03
